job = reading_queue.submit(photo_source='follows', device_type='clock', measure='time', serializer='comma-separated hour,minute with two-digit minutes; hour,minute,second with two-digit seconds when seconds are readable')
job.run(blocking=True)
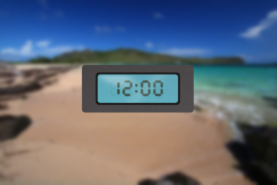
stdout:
12,00
